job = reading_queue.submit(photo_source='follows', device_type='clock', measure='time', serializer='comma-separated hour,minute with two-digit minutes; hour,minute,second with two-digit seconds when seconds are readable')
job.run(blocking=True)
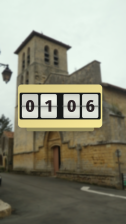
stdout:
1,06
